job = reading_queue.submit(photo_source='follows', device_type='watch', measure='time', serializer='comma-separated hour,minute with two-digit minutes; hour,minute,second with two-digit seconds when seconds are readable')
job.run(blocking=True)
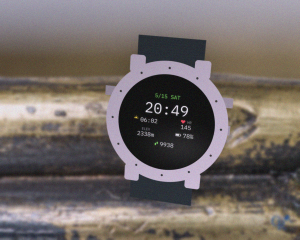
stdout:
20,49
